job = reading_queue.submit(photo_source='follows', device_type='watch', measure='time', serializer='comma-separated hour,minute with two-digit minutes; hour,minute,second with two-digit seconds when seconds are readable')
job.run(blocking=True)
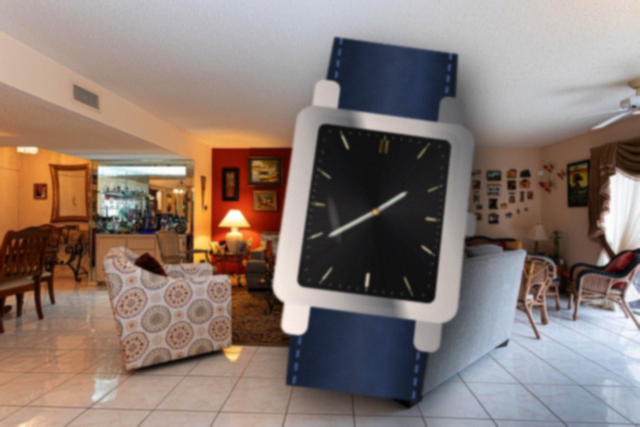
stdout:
1,39
